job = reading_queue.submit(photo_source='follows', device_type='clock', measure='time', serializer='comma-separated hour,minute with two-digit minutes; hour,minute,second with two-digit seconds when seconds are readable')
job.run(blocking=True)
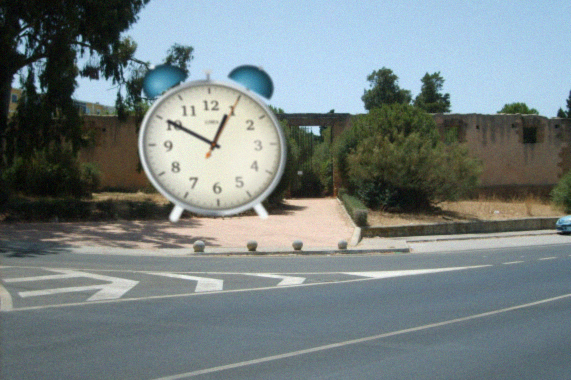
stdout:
12,50,05
